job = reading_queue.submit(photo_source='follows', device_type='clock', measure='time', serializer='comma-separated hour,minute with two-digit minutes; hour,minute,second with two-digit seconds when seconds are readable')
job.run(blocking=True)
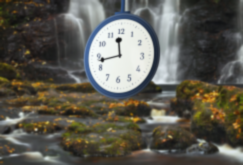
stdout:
11,43
